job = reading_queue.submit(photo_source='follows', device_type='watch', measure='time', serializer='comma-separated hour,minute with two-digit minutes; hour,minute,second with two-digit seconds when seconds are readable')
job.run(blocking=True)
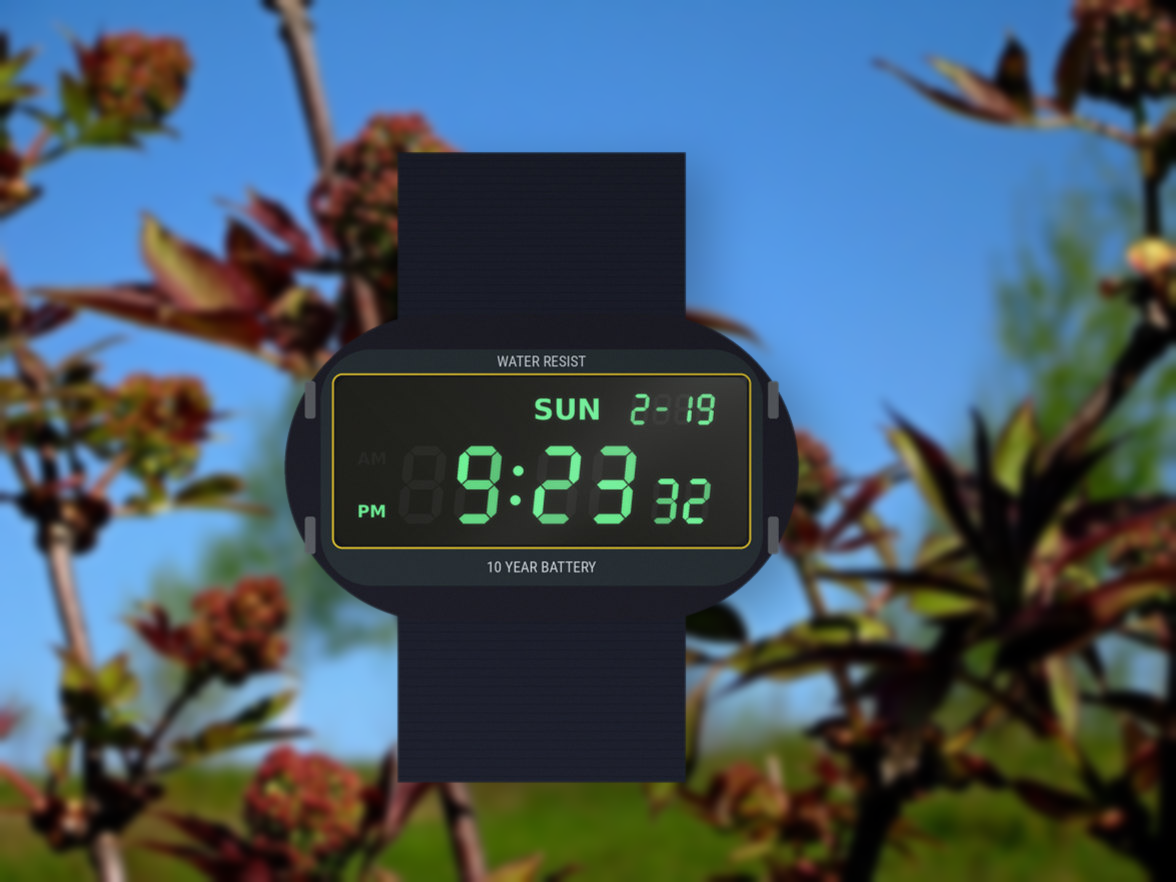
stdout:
9,23,32
